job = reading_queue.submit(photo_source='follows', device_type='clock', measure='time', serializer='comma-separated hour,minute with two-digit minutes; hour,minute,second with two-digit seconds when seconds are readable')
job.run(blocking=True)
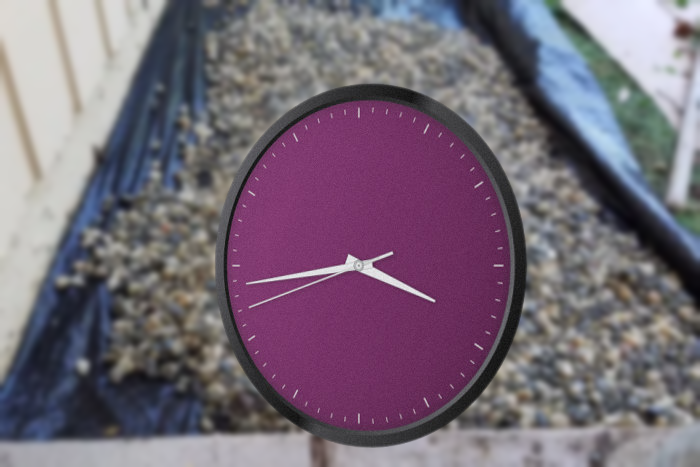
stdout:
3,43,42
